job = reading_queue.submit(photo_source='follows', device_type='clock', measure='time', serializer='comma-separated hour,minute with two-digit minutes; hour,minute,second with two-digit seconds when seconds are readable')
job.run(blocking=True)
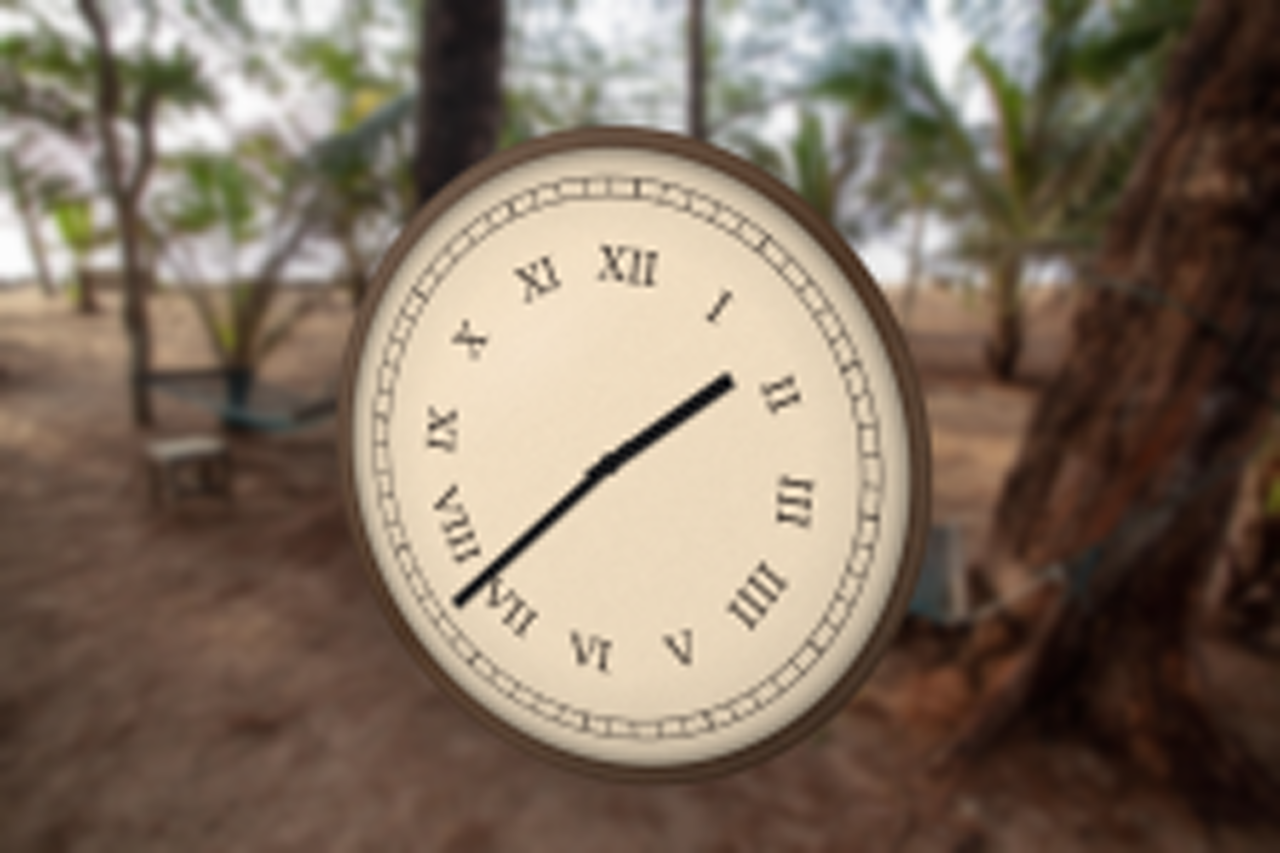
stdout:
1,37
